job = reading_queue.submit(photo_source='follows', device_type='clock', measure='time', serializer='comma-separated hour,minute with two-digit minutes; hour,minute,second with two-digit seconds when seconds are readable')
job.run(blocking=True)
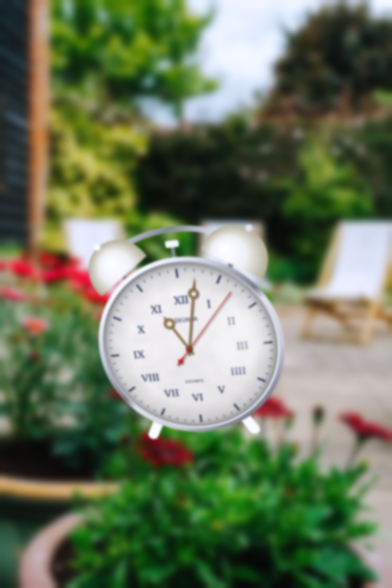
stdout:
11,02,07
